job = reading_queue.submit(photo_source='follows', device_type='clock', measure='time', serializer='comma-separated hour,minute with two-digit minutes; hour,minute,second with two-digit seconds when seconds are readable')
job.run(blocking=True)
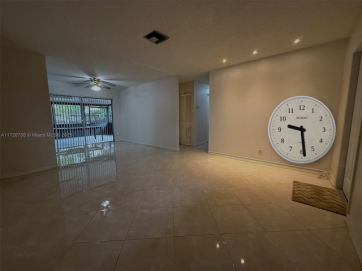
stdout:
9,29
